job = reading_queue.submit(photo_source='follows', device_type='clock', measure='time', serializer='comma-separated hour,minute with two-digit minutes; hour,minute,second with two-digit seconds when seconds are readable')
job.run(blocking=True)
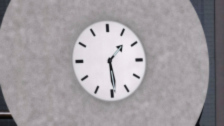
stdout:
1,29
